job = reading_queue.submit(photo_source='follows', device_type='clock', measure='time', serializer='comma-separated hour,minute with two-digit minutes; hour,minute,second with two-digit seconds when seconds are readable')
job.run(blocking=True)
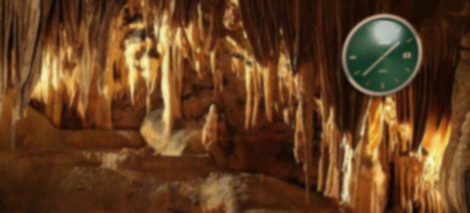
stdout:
1,38
